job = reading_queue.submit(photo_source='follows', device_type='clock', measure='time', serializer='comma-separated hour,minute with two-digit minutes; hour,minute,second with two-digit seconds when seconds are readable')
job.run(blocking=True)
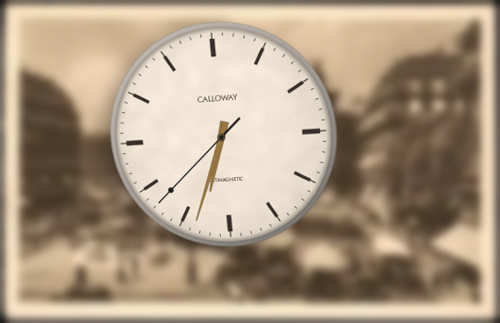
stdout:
6,33,38
